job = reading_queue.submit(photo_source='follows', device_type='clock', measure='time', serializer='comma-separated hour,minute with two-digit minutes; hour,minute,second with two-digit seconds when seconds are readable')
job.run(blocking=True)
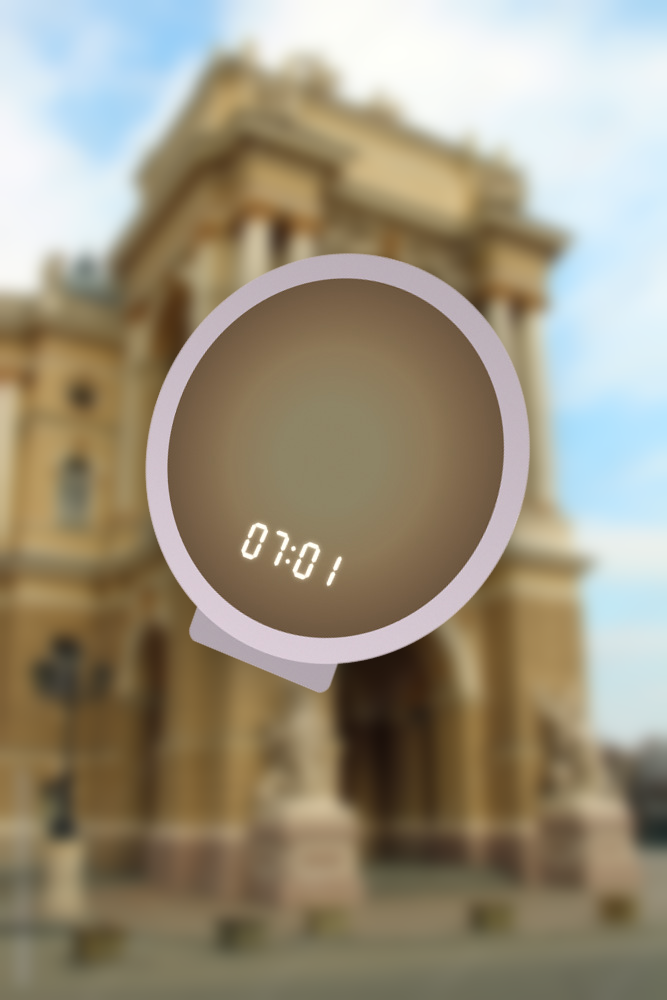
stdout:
7,01
